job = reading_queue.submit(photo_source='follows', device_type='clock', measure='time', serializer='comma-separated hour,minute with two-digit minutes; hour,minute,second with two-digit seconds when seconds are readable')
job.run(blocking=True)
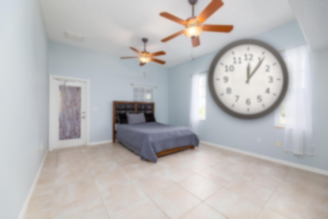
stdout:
12,06
